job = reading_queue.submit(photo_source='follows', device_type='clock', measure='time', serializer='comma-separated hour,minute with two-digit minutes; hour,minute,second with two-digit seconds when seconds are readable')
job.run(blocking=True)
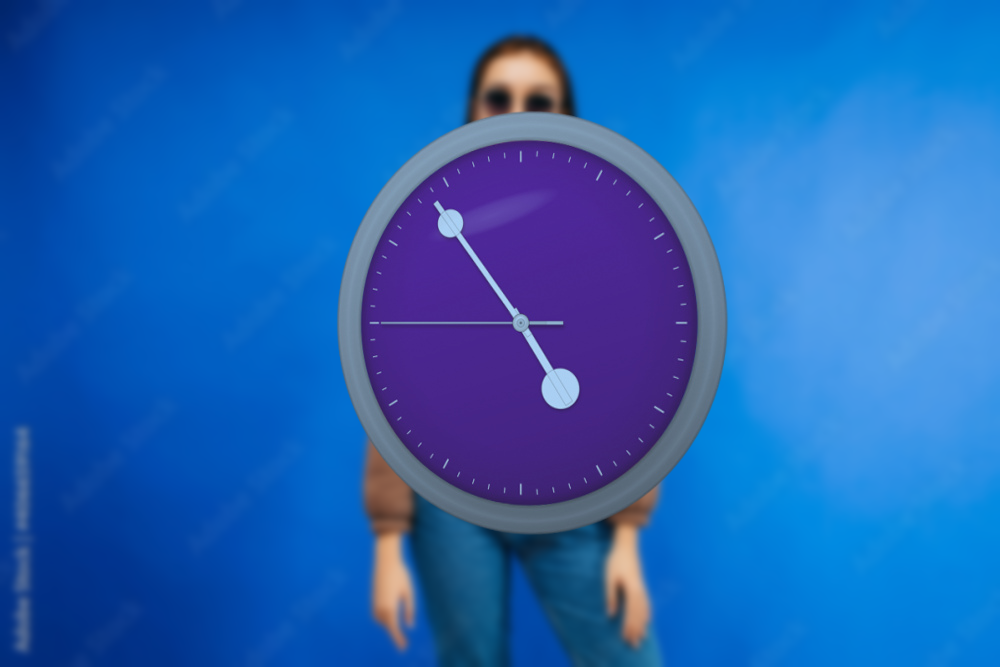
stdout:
4,53,45
